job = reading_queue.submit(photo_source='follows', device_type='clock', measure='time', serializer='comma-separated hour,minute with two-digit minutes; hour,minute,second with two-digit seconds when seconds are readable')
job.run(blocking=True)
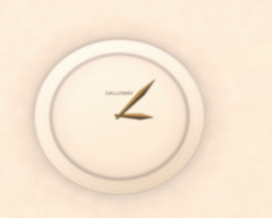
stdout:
3,07
